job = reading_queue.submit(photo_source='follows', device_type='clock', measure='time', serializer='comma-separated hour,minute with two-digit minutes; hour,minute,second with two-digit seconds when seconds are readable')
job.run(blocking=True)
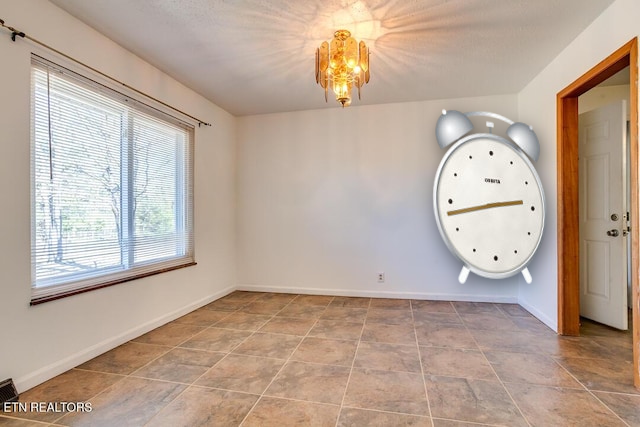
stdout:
2,43
